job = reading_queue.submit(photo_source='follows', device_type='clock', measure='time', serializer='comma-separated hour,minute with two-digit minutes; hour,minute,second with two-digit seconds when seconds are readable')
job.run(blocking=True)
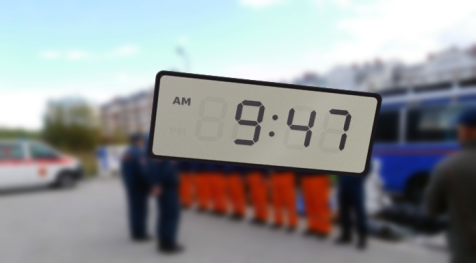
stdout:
9,47
